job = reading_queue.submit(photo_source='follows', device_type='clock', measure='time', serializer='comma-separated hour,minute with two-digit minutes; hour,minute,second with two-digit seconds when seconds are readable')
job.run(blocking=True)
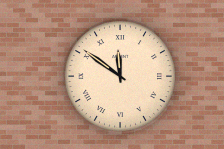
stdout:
11,51
